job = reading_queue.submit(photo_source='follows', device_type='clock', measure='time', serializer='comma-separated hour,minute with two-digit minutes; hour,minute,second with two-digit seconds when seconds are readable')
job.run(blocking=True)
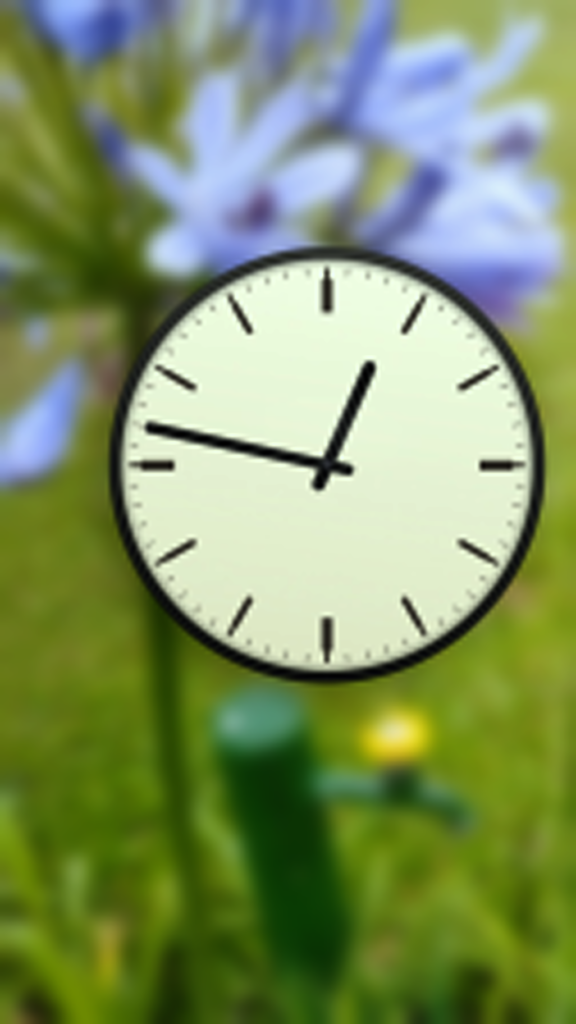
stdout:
12,47
